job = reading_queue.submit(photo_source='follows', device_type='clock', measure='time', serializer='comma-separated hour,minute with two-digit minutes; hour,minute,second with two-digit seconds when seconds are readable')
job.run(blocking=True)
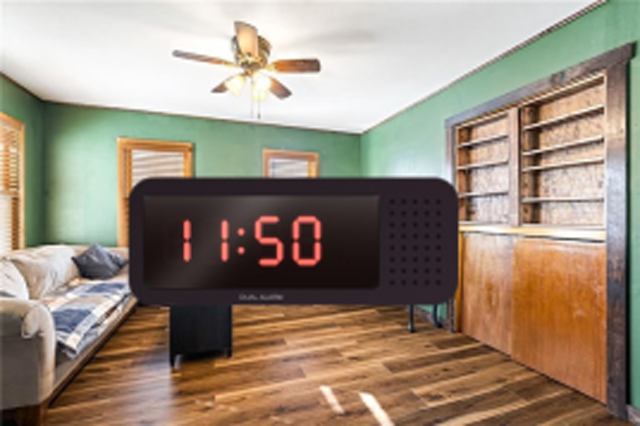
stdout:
11,50
